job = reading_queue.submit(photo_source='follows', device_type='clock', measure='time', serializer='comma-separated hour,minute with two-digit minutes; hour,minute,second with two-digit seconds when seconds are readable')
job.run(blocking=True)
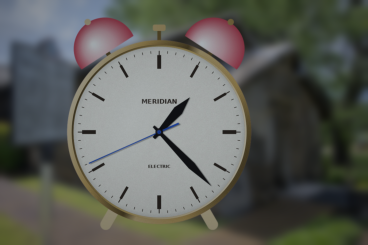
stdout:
1,22,41
